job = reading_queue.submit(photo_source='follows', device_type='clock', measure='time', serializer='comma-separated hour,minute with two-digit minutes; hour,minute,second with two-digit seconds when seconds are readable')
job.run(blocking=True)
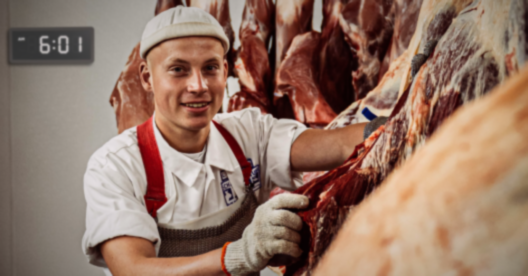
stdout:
6,01
